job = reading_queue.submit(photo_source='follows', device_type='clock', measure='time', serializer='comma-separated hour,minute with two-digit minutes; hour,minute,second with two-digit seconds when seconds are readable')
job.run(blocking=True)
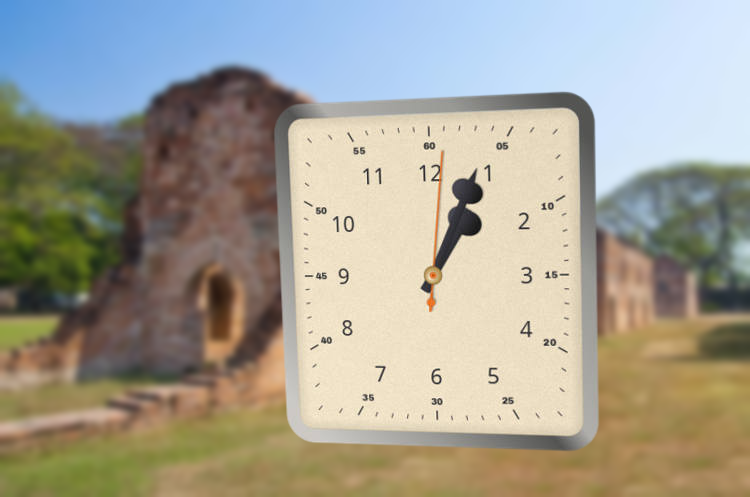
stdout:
1,04,01
